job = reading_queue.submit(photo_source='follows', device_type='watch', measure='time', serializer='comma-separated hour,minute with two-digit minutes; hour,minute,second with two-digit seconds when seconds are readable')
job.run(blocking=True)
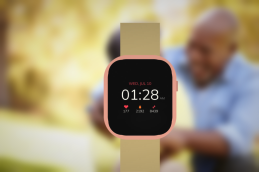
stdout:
1,28
